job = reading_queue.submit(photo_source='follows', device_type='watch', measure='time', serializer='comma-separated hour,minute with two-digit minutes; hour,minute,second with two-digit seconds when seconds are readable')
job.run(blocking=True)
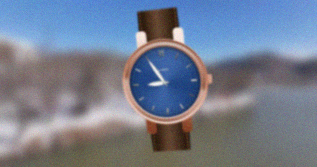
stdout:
8,55
